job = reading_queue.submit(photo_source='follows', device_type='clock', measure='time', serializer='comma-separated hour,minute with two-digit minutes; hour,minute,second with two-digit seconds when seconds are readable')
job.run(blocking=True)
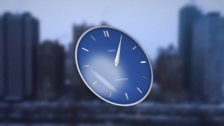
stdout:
1,05
